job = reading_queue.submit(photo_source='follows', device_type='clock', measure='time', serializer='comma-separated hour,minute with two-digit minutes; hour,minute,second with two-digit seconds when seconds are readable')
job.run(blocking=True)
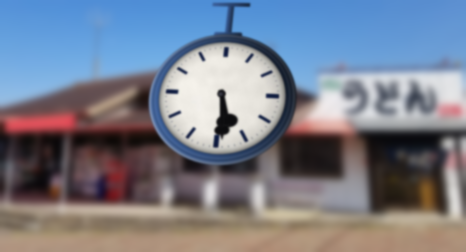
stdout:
5,29
